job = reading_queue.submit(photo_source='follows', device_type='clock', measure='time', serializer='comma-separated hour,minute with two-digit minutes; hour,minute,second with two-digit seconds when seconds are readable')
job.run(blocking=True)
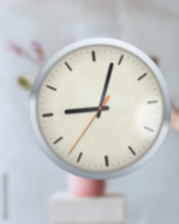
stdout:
9,03,37
